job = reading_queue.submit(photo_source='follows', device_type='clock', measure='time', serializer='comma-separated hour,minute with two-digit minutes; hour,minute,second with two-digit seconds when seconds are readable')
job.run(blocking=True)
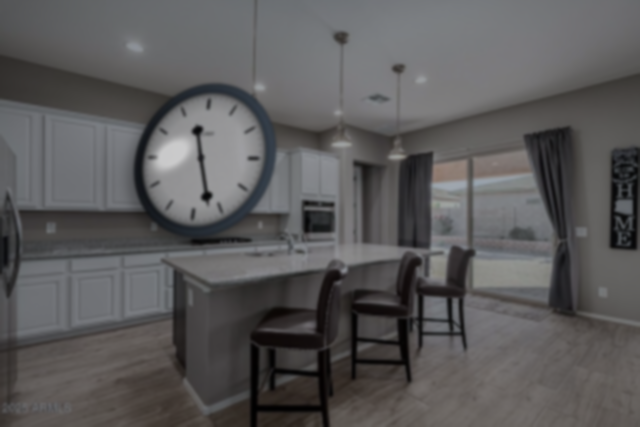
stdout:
11,27
